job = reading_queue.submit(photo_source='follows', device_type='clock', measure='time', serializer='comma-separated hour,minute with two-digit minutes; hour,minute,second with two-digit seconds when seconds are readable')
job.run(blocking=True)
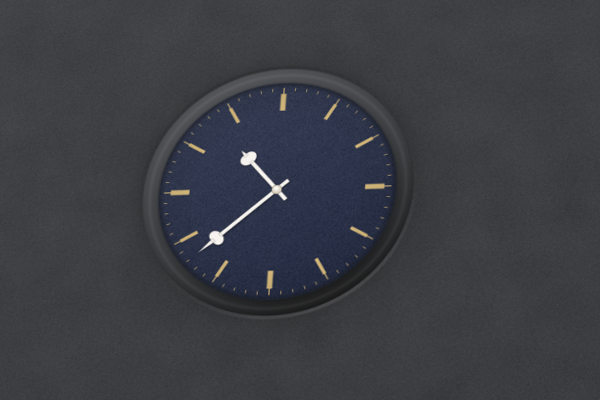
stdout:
10,38
